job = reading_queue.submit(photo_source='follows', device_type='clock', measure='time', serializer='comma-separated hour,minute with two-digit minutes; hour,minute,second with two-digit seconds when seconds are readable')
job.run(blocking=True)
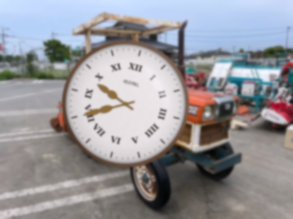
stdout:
9,40
